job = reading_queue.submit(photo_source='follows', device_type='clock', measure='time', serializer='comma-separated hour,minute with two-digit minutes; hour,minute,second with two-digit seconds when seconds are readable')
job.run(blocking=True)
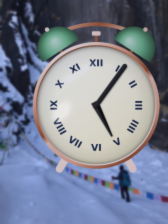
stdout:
5,06
